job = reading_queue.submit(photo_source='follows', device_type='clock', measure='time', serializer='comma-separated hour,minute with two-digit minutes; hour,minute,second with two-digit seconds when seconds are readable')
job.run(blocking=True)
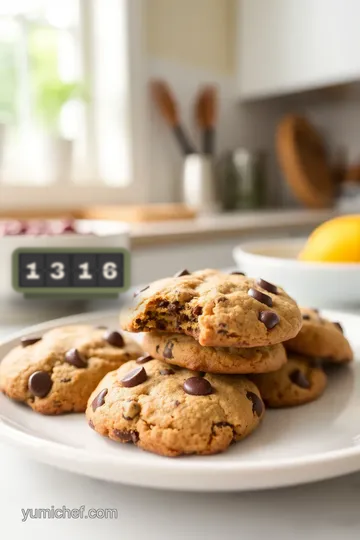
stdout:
13,16
